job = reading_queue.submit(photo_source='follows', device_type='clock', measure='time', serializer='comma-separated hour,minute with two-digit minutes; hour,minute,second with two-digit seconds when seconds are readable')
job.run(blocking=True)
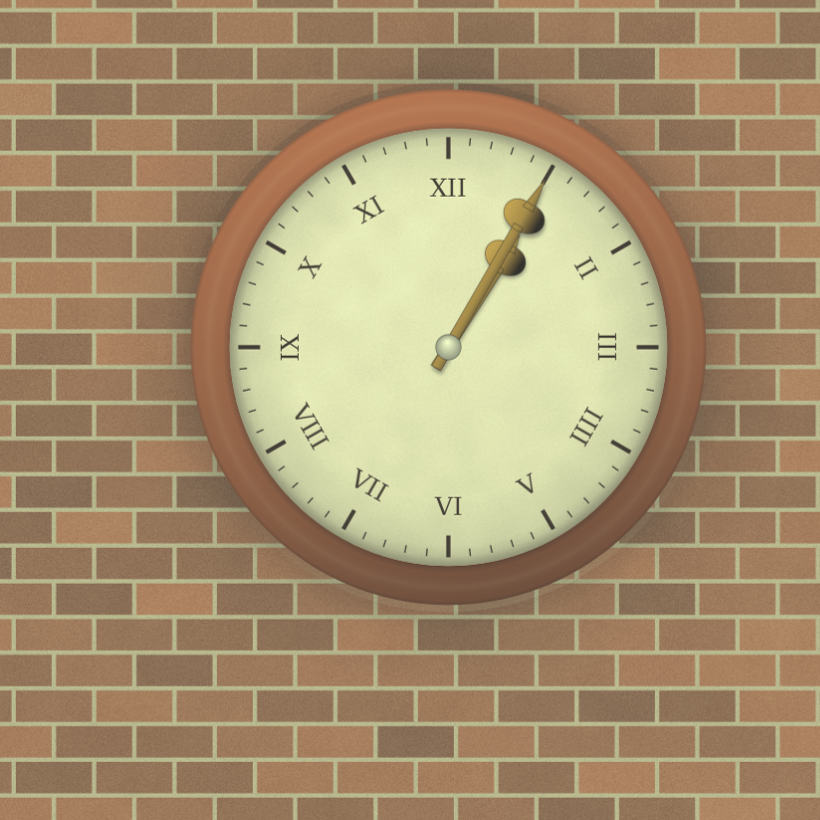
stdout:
1,05
